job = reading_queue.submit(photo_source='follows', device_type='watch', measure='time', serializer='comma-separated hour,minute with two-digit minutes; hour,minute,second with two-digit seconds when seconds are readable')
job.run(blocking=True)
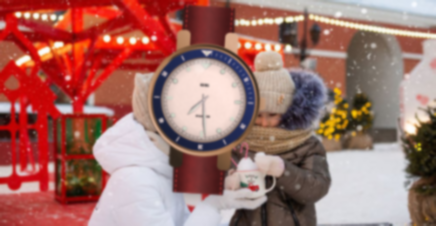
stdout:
7,29
